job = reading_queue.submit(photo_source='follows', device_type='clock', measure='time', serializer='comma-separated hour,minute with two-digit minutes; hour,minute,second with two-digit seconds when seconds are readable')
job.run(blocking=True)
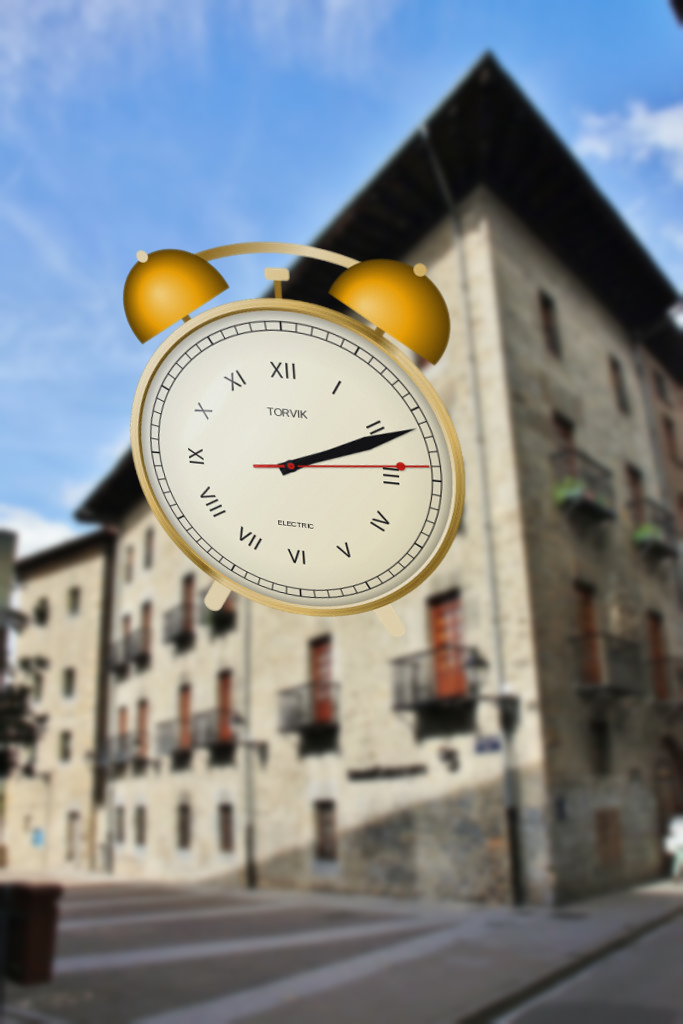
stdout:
2,11,14
